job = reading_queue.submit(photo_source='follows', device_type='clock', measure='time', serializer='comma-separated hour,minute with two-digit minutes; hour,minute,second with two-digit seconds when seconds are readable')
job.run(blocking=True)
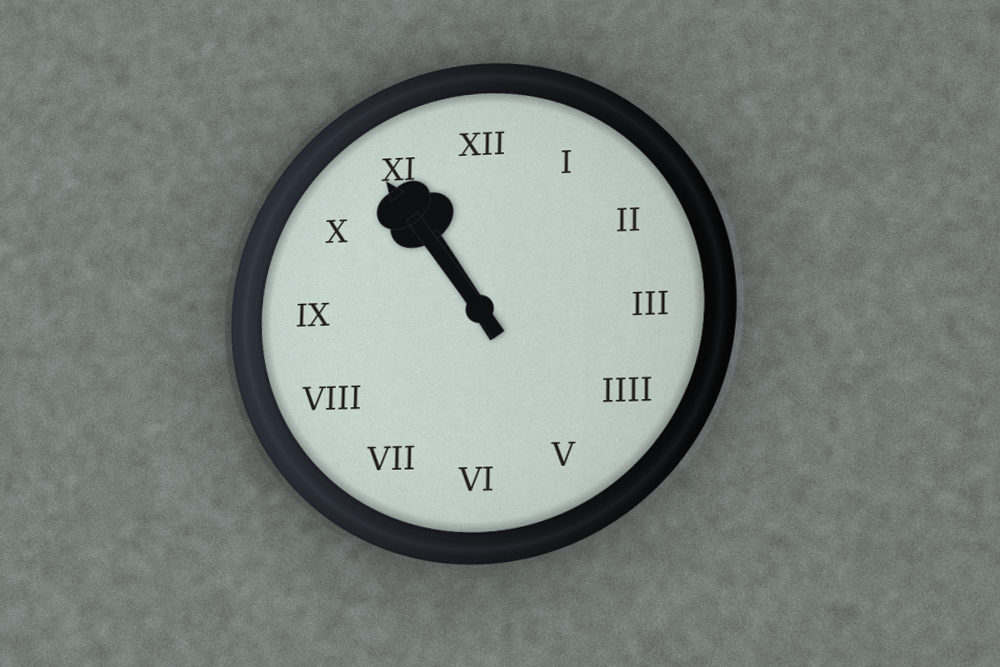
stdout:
10,54
